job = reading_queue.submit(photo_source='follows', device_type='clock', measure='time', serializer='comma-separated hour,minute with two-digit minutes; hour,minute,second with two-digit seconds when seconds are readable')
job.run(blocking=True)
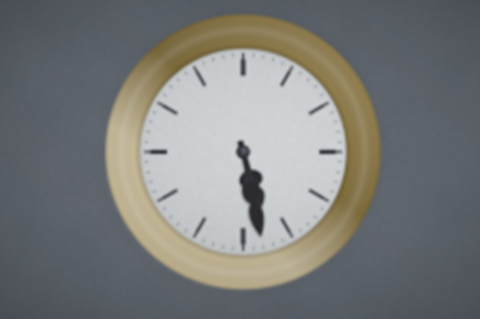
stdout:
5,28
